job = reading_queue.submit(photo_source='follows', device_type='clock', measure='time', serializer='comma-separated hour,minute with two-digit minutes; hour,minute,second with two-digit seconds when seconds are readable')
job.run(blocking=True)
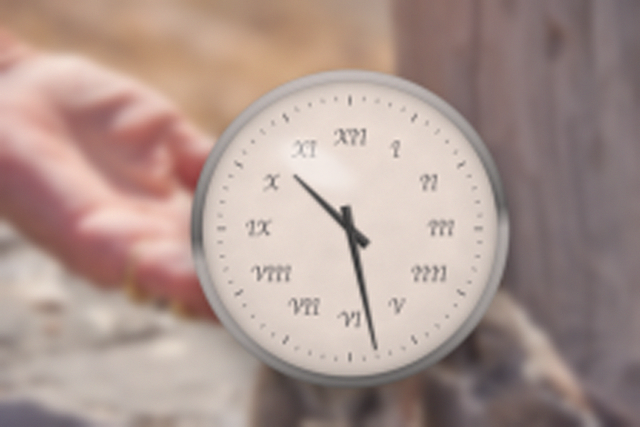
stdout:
10,28
